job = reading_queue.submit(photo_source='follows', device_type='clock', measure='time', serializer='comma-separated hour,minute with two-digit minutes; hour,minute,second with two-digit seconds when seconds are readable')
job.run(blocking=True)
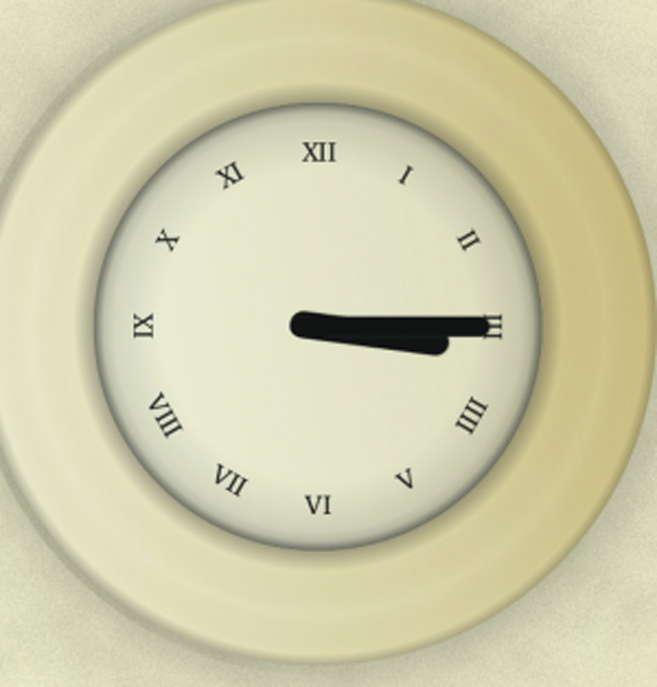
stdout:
3,15
